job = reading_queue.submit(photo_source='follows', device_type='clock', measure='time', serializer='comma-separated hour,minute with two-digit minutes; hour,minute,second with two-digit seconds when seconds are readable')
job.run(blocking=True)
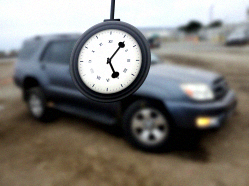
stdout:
5,06
